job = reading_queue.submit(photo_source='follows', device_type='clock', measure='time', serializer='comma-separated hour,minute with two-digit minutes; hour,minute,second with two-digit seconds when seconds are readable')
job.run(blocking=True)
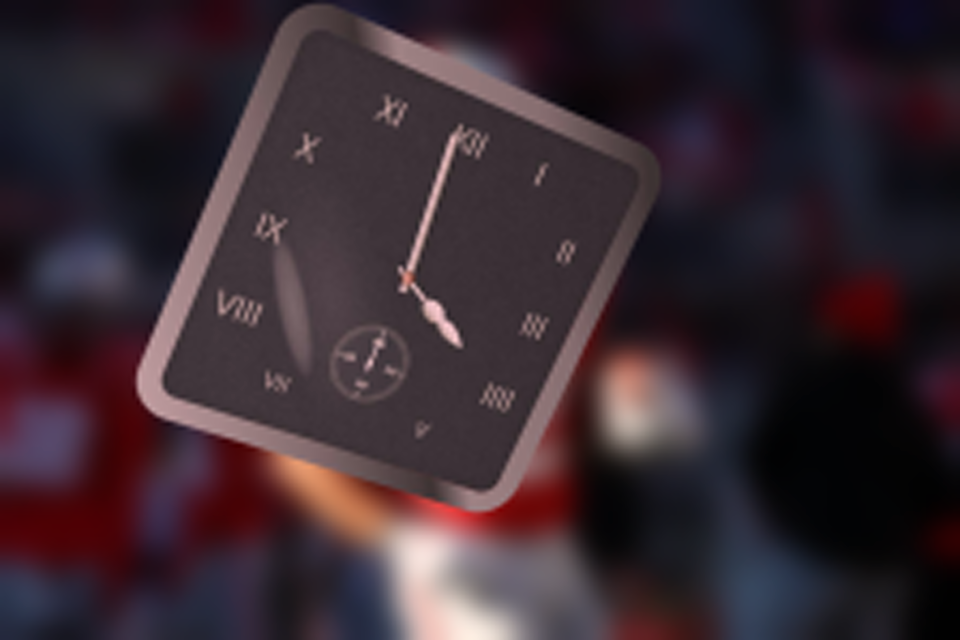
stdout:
3,59
